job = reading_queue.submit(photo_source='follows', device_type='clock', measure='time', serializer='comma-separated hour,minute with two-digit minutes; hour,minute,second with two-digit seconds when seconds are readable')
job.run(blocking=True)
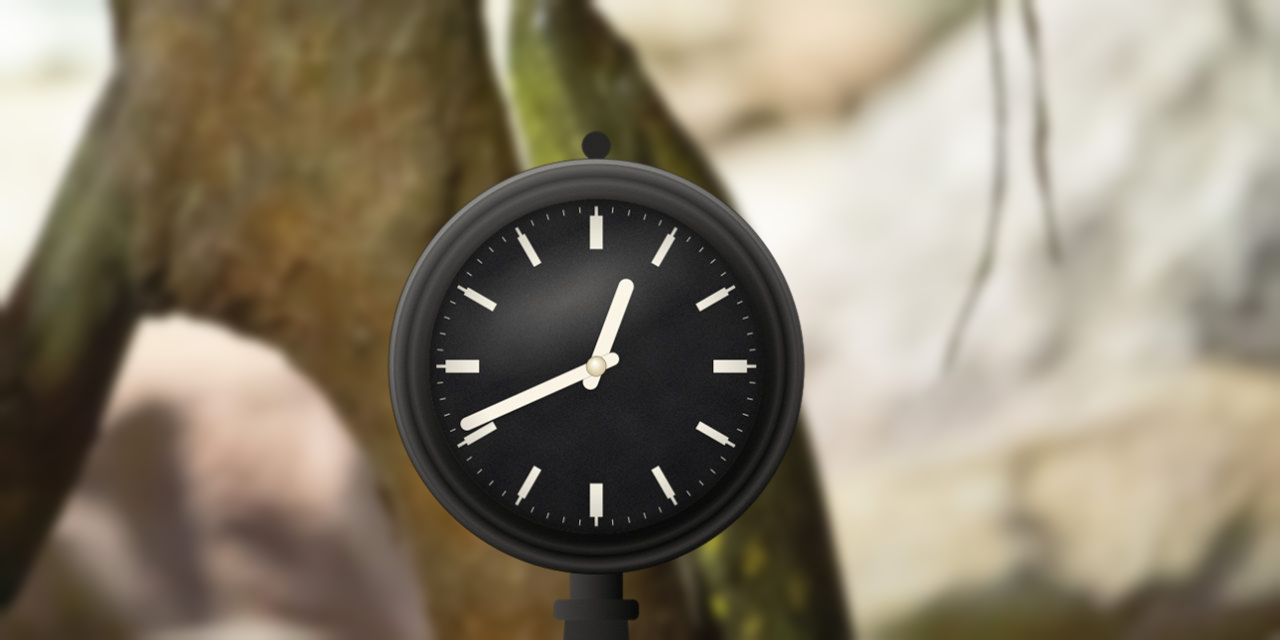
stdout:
12,41
